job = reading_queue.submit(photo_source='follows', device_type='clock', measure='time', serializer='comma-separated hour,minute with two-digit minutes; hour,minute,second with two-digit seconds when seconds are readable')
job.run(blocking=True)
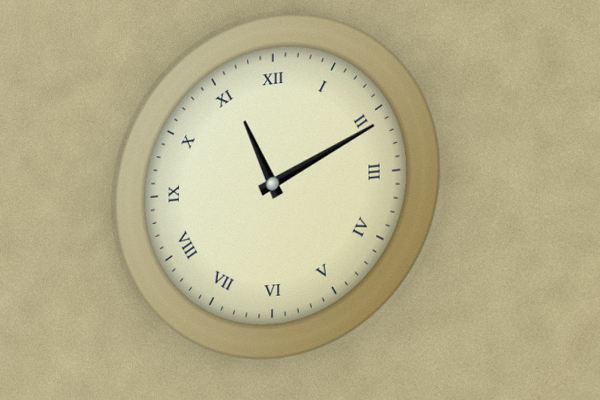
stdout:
11,11
